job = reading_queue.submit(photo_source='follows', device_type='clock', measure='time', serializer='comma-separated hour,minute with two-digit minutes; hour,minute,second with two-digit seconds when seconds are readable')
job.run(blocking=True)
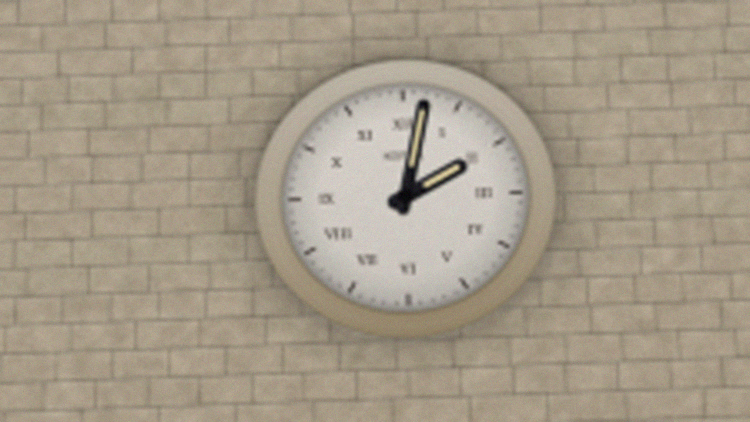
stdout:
2,02
